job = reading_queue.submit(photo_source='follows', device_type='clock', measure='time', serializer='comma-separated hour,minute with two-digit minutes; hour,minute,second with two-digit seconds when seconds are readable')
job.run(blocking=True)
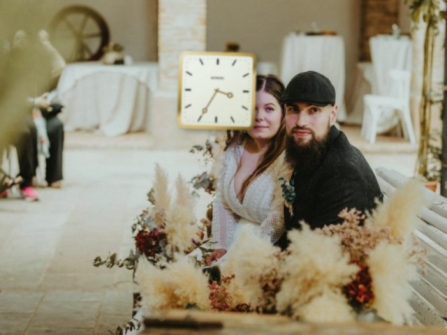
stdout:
3,35
